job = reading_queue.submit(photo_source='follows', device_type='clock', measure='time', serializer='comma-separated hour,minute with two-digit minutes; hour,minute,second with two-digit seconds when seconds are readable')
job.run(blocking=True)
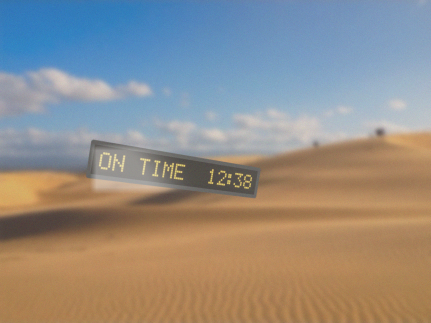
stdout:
12,38
